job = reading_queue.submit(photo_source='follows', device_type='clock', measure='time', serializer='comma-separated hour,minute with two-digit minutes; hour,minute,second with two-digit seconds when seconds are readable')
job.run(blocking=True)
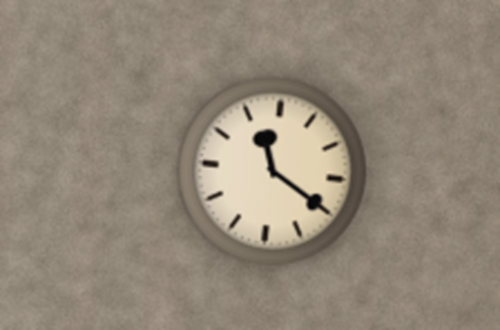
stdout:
11,20
